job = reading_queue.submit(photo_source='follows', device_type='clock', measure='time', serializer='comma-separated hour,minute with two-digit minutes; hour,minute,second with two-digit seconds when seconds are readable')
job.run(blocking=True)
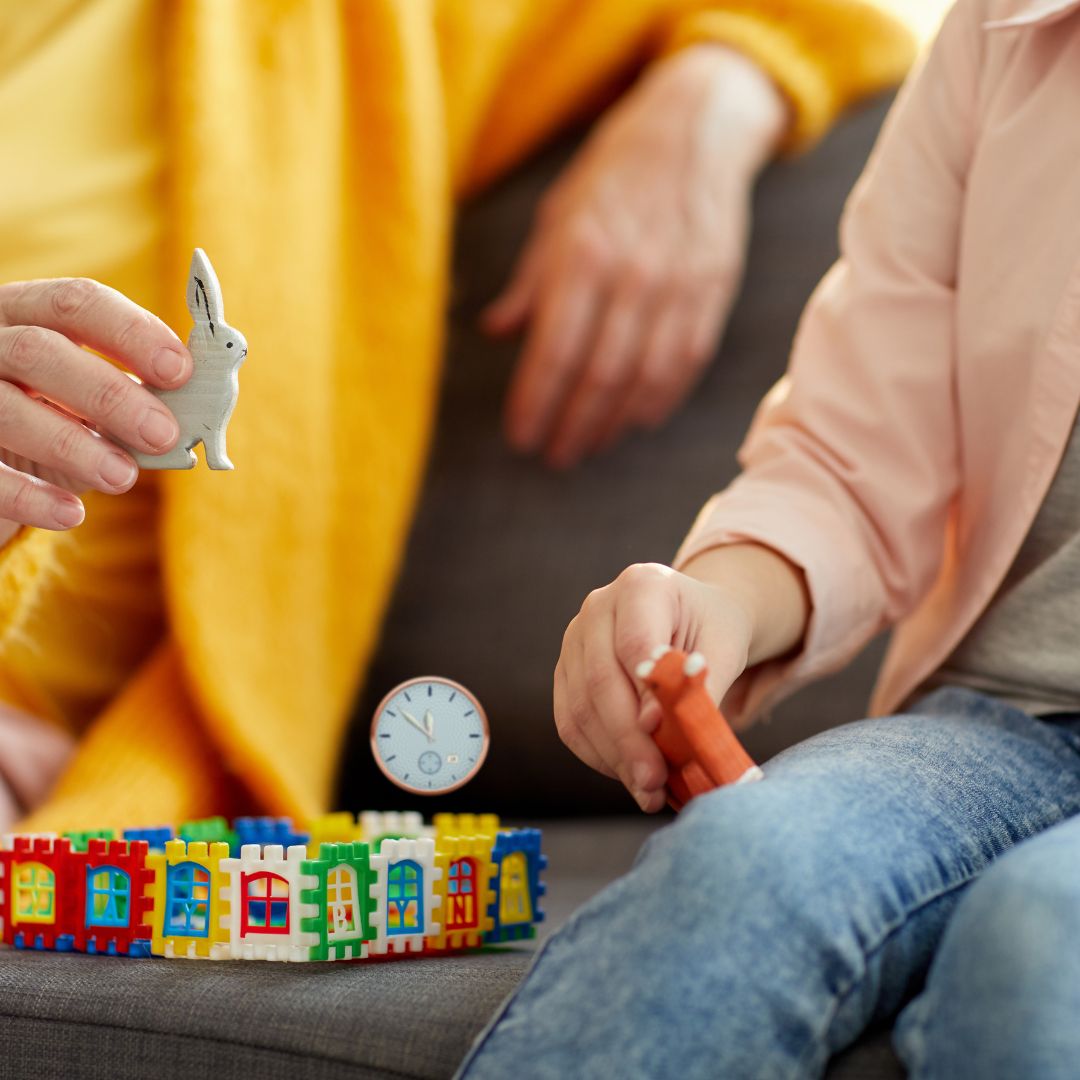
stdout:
11,52
